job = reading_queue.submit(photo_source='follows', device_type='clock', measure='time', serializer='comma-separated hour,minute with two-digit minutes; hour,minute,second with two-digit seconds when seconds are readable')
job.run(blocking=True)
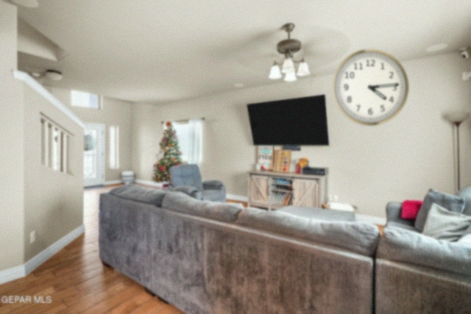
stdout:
4,14
